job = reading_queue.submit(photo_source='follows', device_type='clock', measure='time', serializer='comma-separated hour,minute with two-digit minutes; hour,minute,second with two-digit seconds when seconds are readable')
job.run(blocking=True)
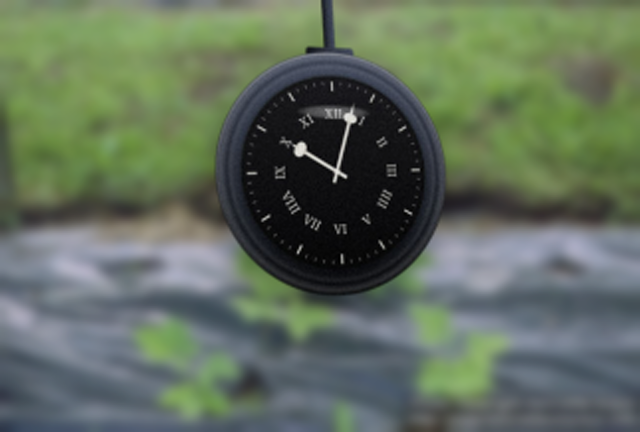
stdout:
10,03
